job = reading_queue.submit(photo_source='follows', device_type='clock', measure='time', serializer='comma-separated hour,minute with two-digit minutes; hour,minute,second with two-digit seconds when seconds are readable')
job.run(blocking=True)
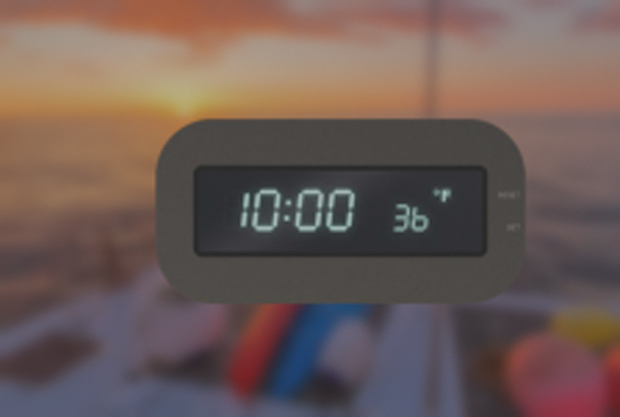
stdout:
10,00
